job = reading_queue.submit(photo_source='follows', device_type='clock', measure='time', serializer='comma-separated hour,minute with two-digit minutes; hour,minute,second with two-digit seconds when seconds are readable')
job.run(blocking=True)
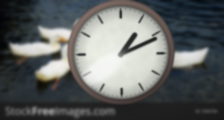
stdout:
1,11
